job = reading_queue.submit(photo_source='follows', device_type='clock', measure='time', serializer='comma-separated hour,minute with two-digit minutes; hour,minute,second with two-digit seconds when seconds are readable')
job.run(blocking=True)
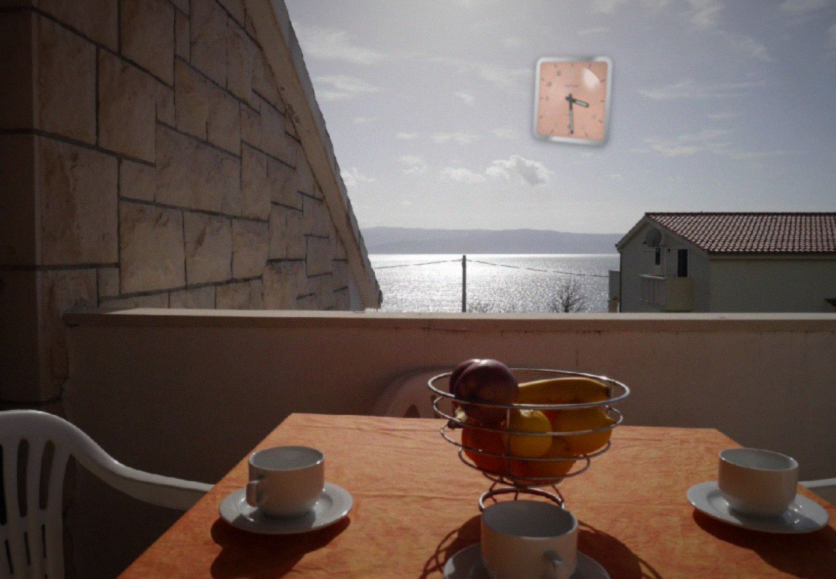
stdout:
3,29
